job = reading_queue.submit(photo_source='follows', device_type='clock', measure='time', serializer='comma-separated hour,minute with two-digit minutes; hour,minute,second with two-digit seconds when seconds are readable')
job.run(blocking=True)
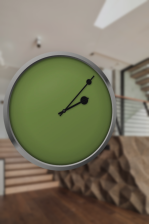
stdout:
2,07
